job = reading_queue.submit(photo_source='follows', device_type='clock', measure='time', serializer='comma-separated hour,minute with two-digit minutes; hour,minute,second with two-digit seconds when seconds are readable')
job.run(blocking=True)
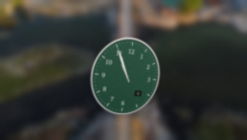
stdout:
10,55
